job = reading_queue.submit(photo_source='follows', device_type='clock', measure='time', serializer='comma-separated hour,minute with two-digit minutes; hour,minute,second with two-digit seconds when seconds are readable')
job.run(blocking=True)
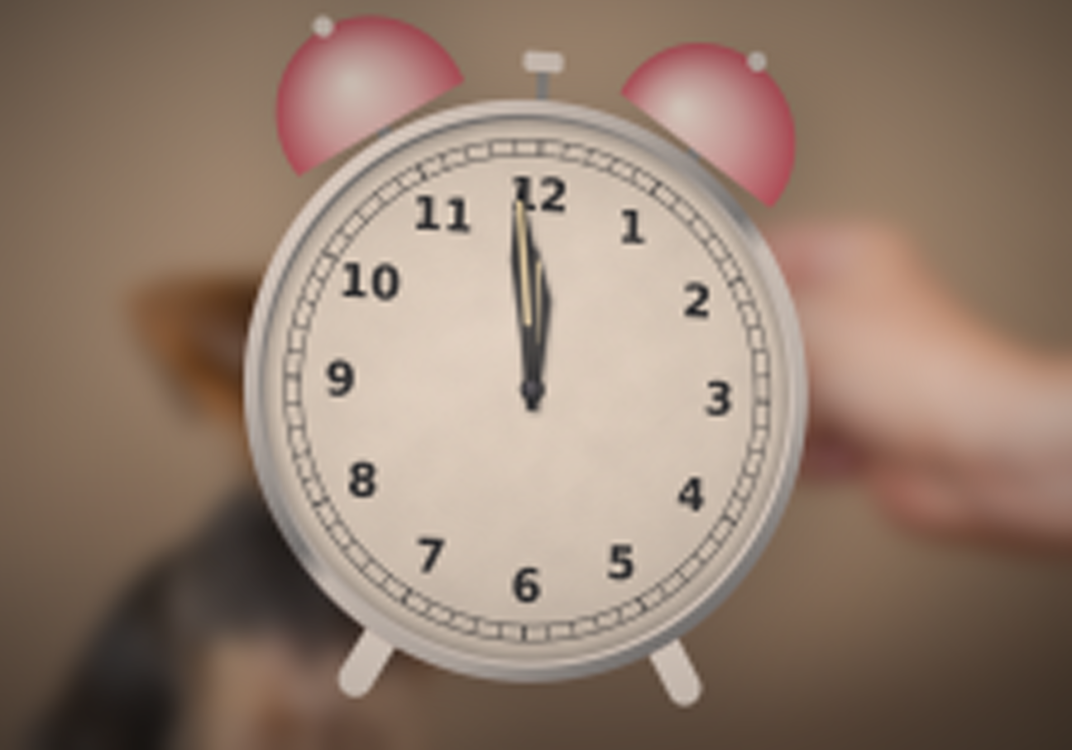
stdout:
11,59
